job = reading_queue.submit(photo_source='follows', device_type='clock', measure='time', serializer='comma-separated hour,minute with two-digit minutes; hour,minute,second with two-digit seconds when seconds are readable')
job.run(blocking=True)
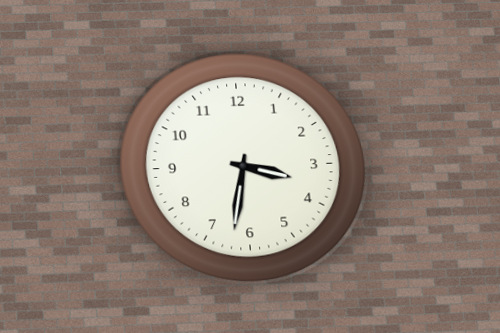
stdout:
3,32
